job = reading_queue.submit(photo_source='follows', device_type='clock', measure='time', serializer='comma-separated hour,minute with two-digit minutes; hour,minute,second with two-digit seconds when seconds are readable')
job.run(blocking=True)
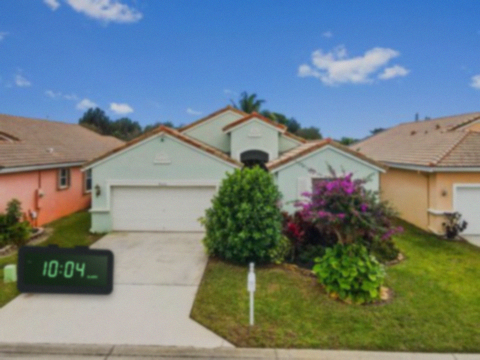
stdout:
10,04
